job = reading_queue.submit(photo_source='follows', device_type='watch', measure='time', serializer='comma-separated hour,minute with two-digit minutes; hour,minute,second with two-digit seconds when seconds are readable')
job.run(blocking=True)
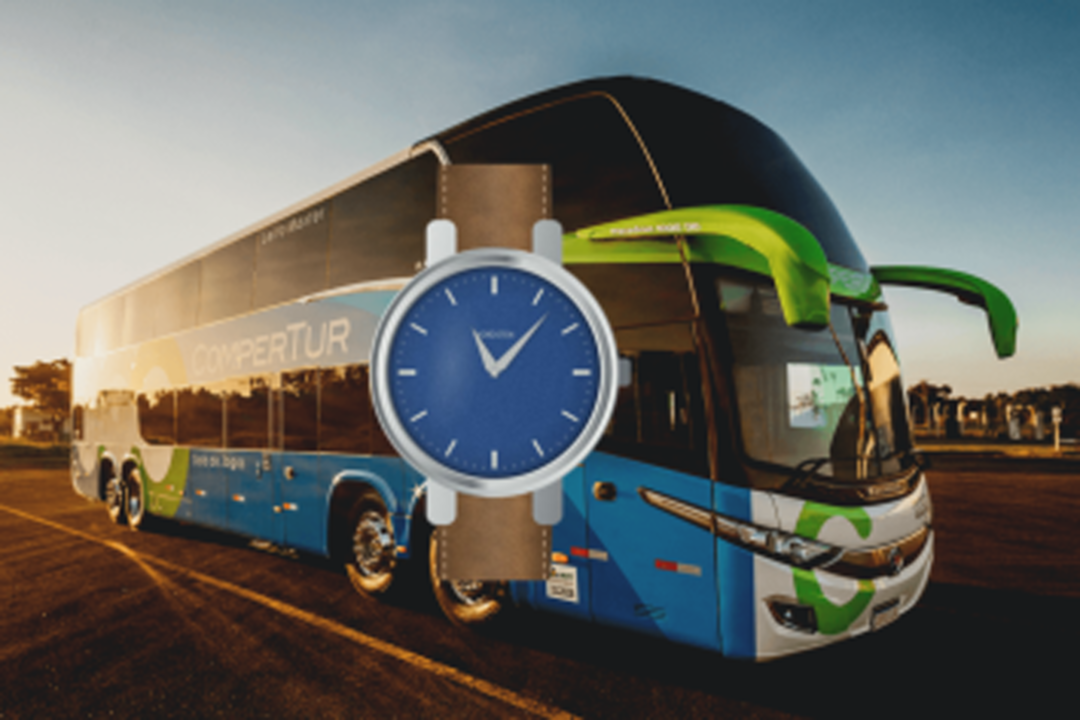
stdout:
11,07
